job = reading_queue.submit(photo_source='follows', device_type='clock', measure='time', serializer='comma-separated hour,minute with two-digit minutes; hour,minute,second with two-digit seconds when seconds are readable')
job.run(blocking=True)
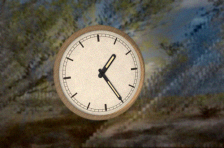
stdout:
1,25
